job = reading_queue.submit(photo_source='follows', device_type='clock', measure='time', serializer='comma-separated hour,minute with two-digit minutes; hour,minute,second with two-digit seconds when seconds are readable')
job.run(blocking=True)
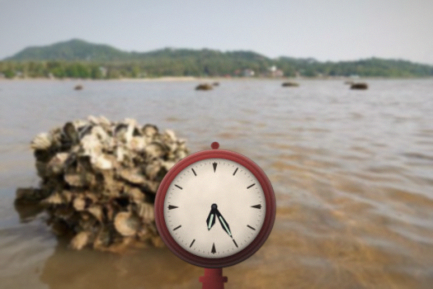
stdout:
6,25
